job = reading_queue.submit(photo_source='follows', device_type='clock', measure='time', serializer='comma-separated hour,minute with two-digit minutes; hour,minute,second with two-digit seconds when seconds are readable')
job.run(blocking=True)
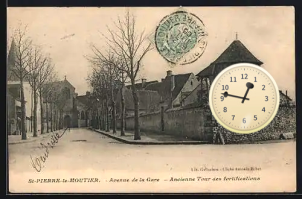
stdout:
12,47
